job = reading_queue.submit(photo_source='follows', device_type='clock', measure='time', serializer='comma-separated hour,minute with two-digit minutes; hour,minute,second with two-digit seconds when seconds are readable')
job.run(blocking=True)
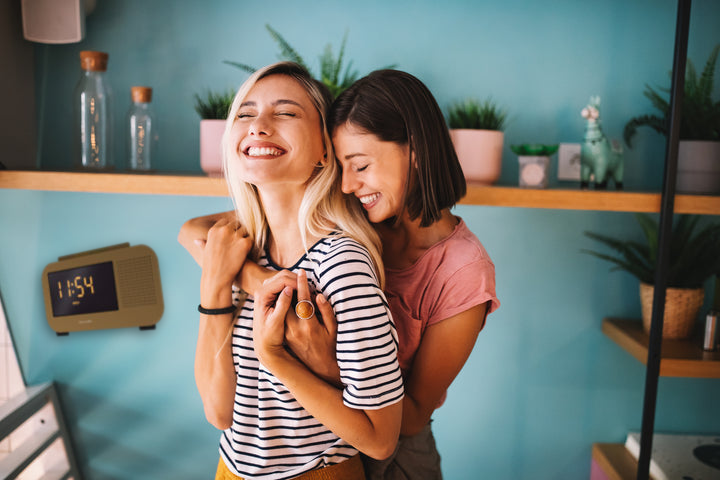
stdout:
11,54
